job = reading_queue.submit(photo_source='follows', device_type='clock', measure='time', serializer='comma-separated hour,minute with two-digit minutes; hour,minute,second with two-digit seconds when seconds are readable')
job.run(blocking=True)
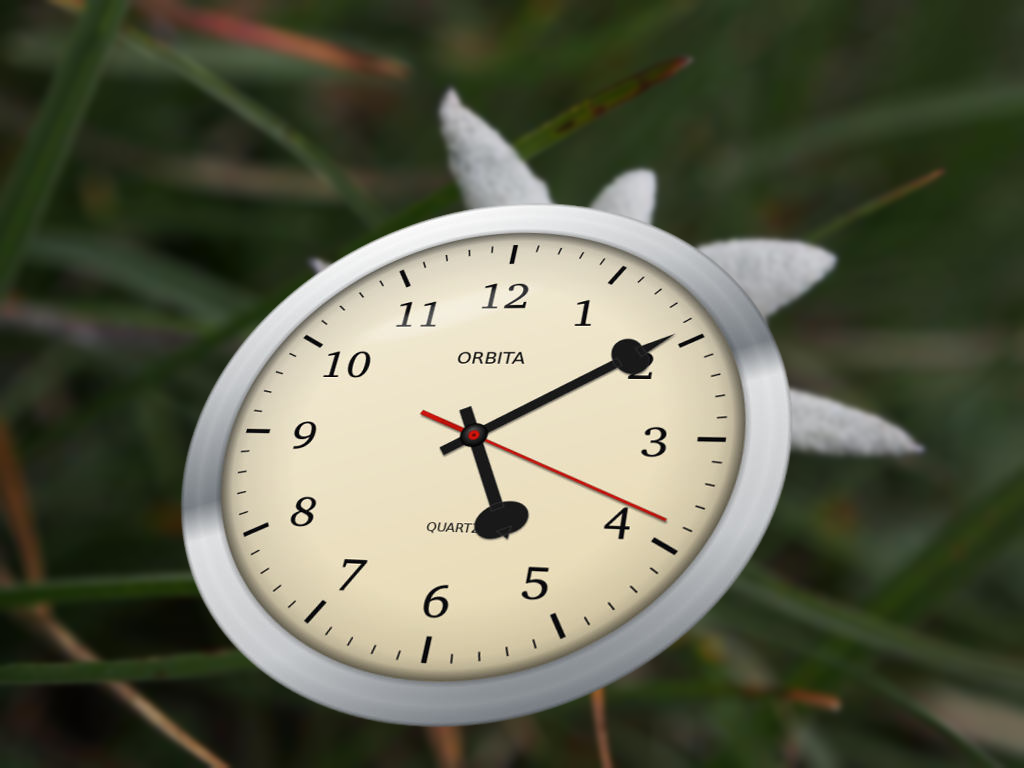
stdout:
5,09,19
